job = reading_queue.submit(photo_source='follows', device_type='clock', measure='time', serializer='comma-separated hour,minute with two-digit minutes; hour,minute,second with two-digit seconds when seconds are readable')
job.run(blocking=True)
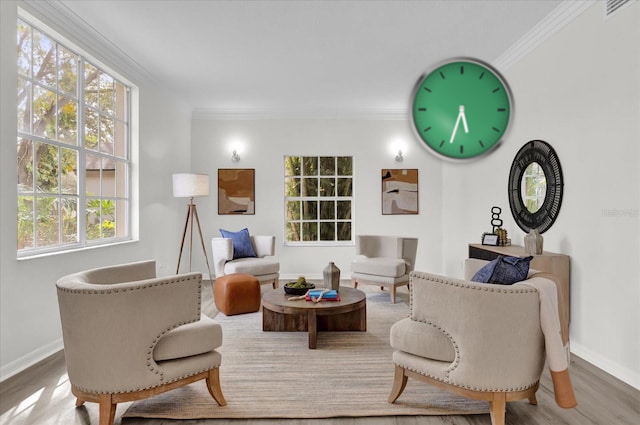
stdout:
5,33
